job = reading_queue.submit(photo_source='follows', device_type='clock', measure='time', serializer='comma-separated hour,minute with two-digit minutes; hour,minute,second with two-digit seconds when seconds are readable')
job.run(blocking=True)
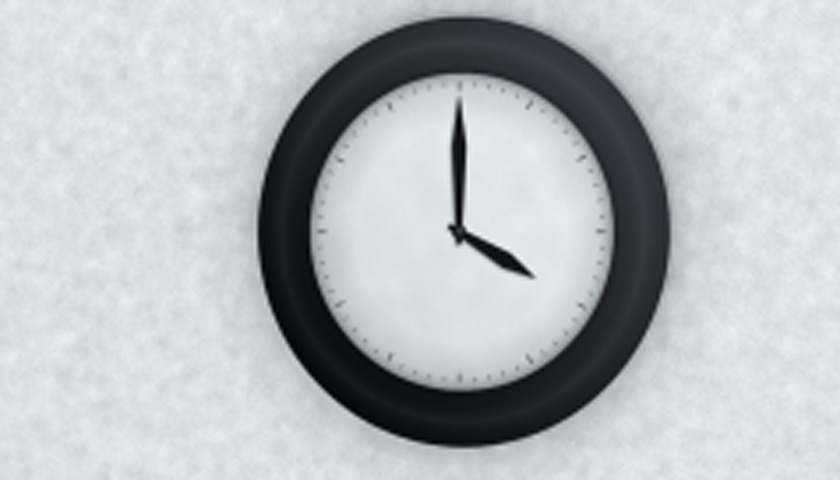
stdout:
4,00
